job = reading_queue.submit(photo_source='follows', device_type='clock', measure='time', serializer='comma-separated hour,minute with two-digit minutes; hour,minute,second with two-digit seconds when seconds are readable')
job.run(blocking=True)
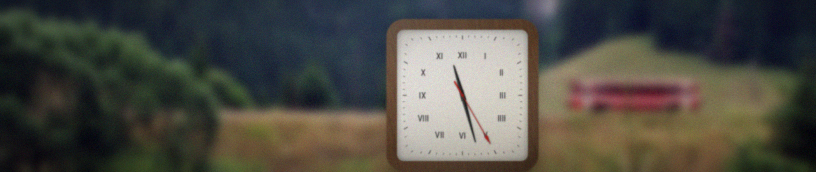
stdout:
11,27,25
